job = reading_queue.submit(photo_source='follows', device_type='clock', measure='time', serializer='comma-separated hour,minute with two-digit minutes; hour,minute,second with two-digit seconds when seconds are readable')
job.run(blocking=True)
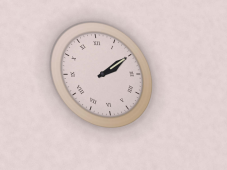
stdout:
2,10
